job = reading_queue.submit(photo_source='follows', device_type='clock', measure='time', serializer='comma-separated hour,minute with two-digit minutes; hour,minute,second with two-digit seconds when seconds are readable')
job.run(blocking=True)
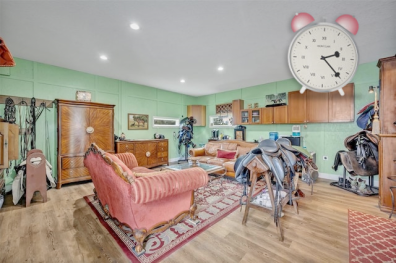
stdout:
2,23
